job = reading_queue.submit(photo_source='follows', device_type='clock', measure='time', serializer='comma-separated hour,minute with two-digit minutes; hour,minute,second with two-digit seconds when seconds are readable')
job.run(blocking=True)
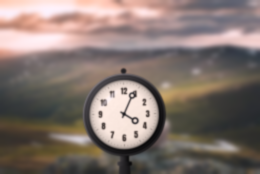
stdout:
4,04
